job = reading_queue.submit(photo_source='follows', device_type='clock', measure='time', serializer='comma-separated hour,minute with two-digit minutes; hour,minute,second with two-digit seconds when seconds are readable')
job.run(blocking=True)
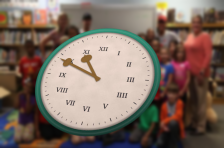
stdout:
10,49
